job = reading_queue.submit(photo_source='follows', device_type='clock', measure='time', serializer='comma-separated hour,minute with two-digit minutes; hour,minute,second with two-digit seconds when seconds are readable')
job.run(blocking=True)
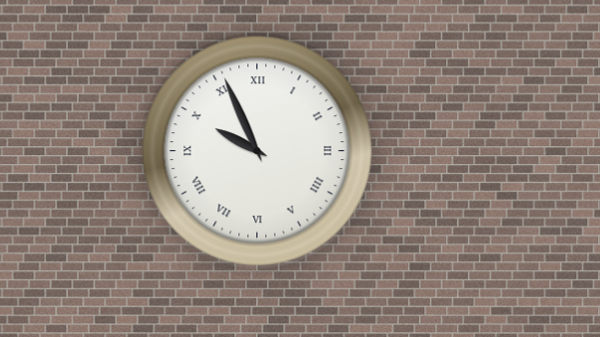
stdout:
9,56
